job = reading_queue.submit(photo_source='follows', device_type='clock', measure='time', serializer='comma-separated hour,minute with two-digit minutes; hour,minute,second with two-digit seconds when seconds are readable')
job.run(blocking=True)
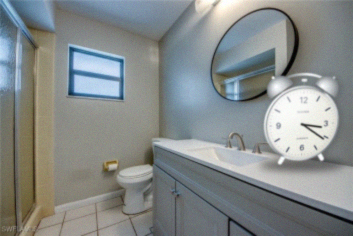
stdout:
3,21
